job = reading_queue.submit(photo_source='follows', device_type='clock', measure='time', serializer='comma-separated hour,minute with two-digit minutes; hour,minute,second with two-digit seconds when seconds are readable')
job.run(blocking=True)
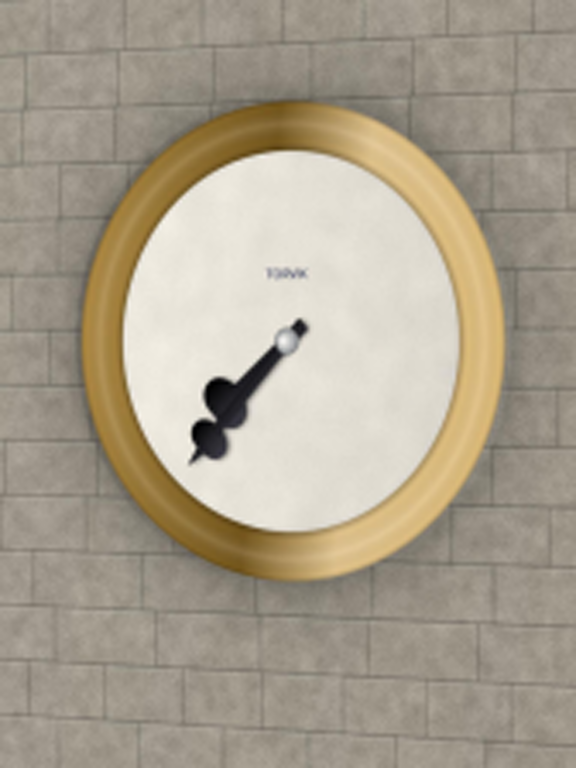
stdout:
7,37
